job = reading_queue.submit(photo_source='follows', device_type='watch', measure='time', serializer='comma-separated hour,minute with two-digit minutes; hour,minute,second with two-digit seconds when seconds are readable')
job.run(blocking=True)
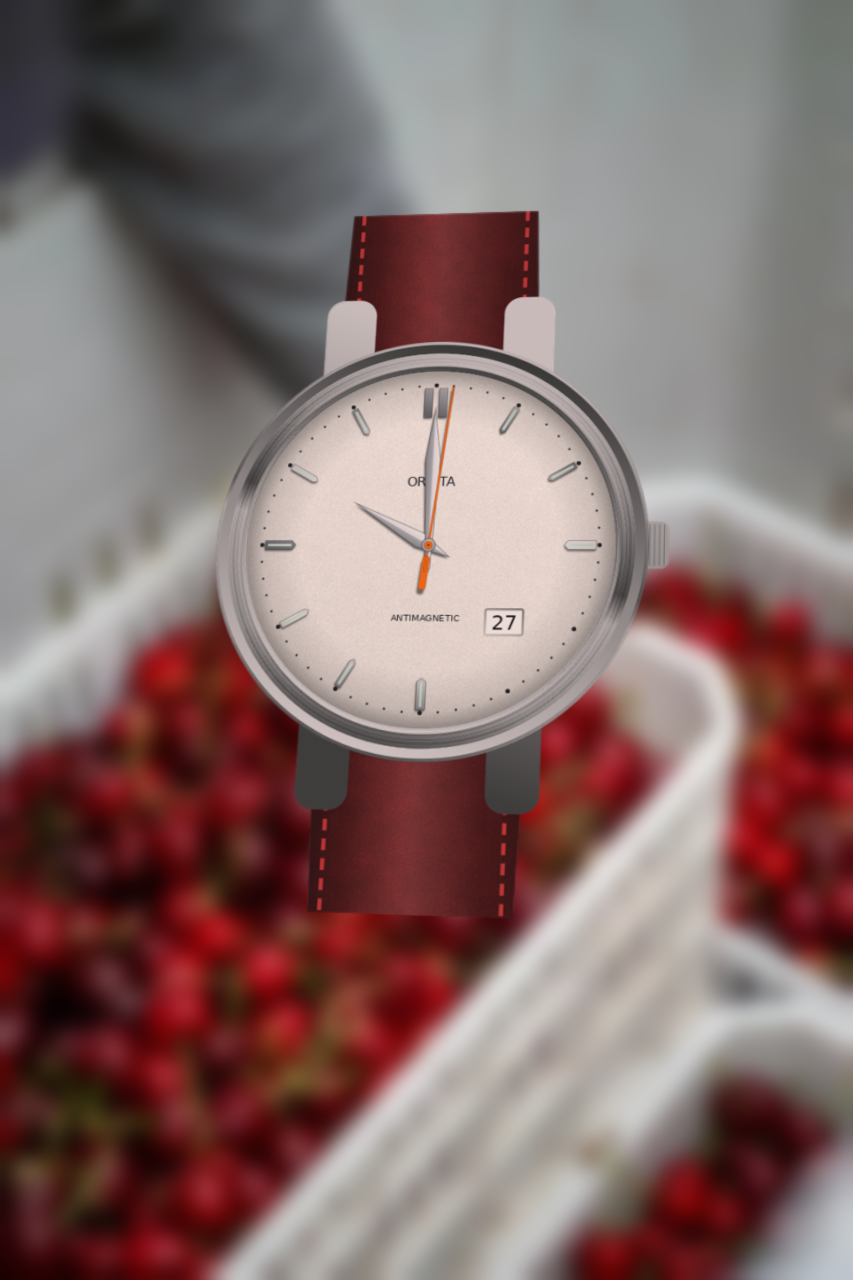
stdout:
10,00,01
